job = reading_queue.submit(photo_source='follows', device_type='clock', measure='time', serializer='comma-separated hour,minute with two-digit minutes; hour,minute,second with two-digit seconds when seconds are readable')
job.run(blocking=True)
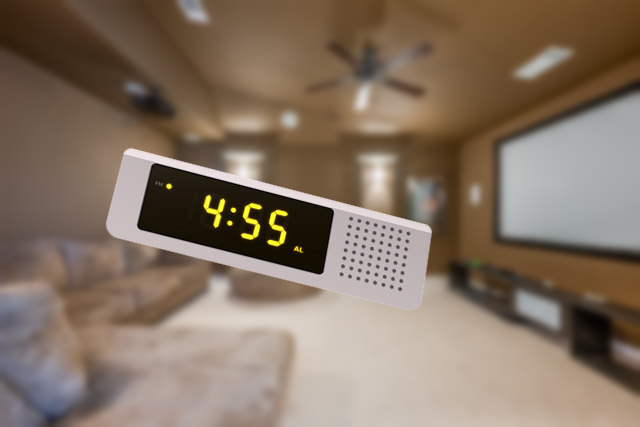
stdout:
4,55
